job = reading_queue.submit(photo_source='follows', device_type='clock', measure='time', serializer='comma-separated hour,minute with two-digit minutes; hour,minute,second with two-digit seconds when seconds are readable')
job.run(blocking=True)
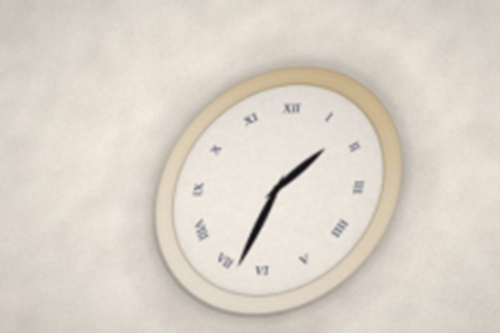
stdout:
1,33
